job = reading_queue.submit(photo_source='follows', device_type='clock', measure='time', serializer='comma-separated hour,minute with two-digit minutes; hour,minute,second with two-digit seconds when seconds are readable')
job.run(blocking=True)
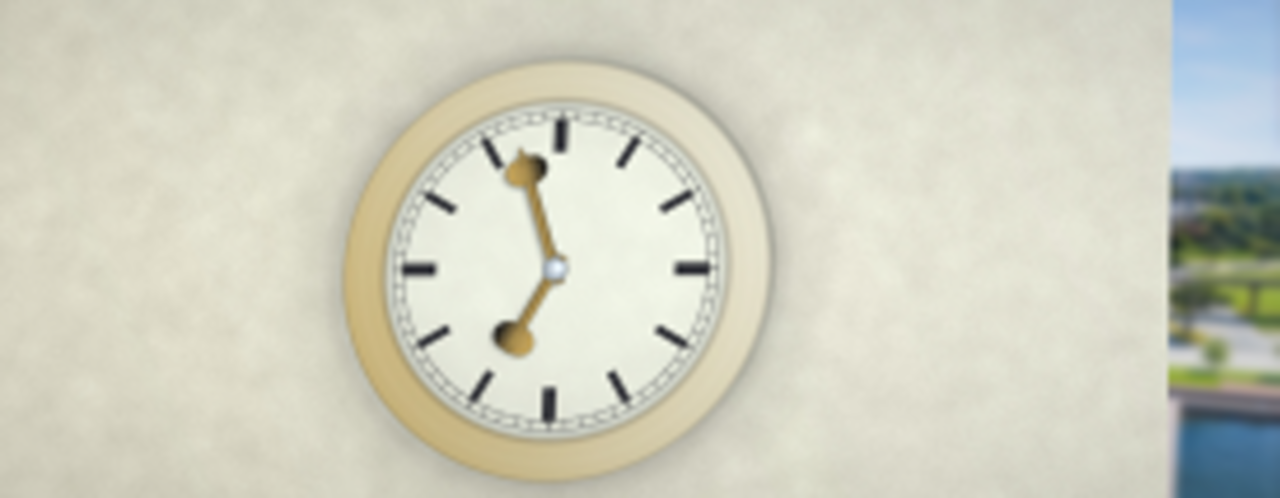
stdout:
6,57
